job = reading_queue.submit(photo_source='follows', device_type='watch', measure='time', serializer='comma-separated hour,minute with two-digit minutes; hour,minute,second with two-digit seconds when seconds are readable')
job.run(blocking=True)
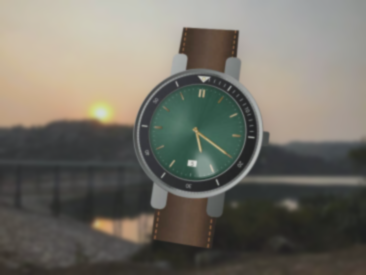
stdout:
5,20
